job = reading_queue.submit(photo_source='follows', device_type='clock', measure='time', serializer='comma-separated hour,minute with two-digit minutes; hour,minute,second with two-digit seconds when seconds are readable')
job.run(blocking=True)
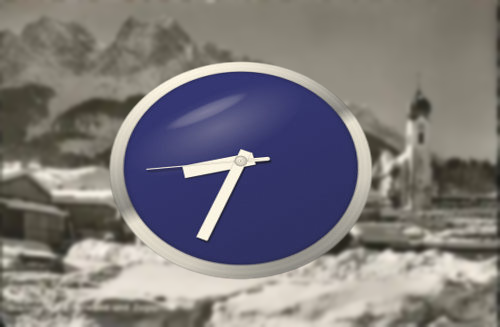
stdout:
8,33,44
